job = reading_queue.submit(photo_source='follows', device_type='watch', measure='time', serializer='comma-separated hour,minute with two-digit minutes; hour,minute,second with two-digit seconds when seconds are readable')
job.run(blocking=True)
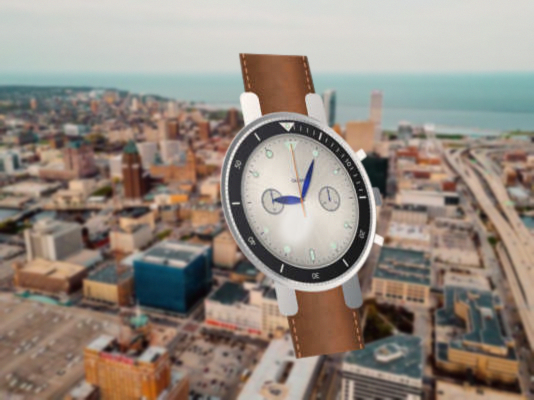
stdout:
9,05
